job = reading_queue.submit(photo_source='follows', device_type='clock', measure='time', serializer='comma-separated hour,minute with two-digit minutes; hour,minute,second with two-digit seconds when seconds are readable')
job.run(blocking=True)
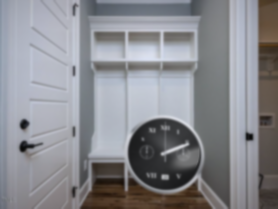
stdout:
2,11
